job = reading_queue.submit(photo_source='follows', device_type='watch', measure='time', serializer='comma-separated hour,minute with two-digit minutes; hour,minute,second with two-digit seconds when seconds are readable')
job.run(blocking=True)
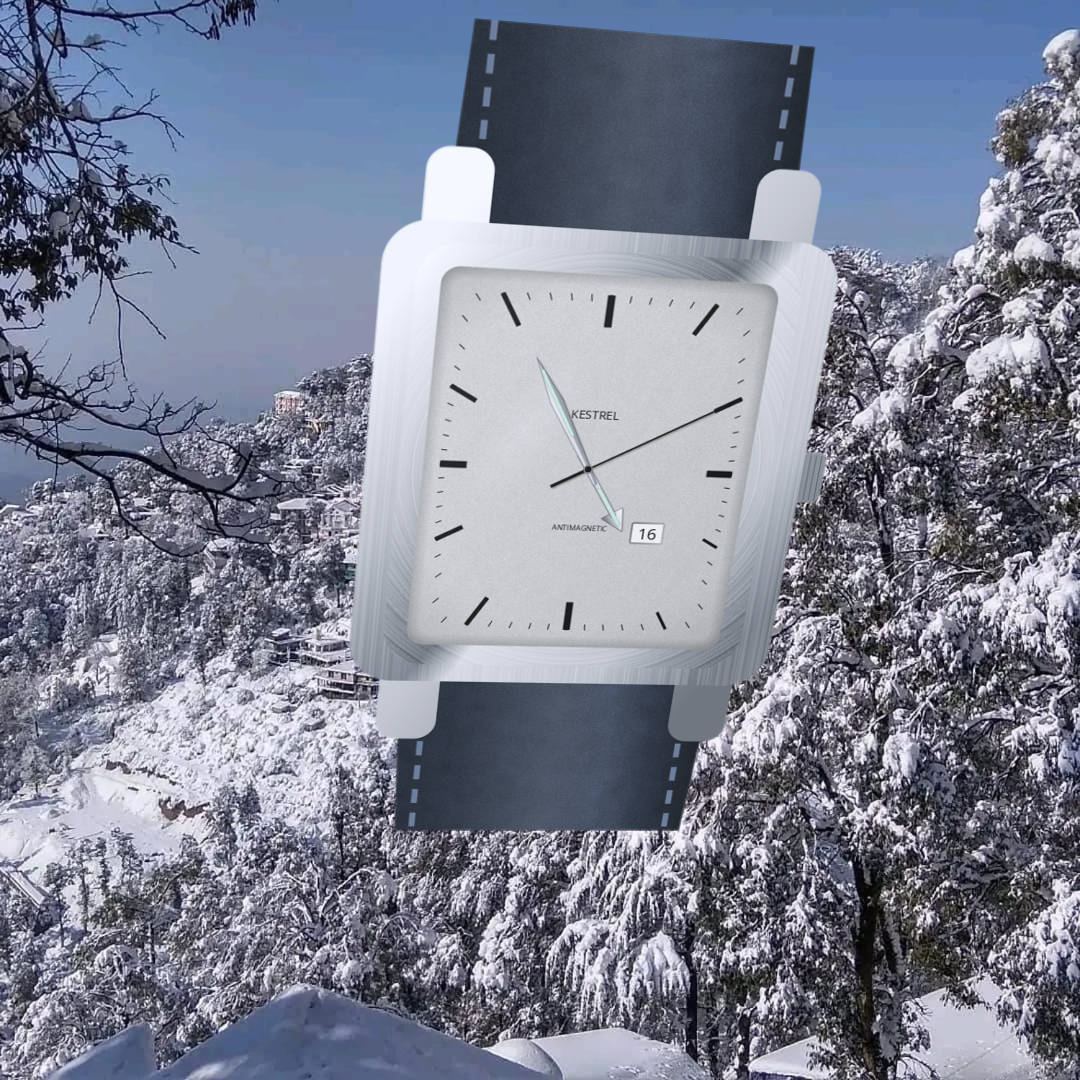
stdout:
4,55,10
